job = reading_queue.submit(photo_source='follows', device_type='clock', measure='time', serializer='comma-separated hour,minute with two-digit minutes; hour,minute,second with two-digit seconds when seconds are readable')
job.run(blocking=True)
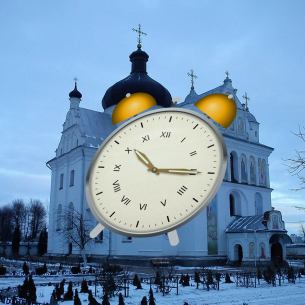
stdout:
10,15
